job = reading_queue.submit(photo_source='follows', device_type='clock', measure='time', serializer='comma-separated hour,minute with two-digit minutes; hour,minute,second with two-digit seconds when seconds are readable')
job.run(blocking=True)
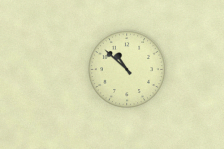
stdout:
10,52
